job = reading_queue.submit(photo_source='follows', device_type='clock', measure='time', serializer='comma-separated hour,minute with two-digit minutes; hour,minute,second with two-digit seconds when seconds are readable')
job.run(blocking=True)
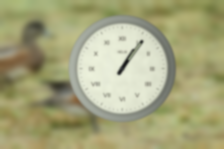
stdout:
1,06
